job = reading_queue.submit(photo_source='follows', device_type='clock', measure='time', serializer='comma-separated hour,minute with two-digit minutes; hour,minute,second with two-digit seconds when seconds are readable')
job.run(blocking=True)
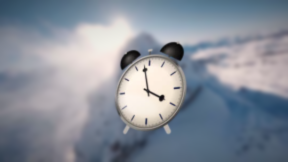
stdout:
3,58
